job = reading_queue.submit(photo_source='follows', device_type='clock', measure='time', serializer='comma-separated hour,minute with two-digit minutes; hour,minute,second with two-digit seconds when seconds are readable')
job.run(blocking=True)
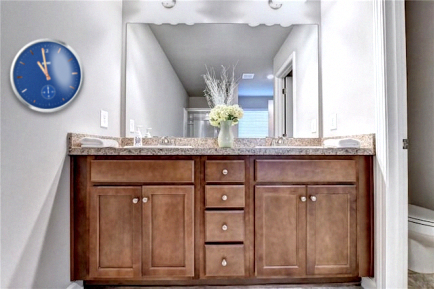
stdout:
10,59
